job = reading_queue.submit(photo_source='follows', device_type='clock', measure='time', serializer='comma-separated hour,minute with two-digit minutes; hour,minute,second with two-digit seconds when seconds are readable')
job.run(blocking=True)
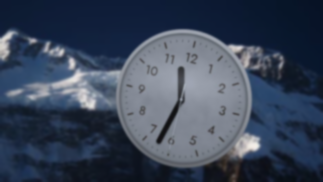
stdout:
11,32,30
